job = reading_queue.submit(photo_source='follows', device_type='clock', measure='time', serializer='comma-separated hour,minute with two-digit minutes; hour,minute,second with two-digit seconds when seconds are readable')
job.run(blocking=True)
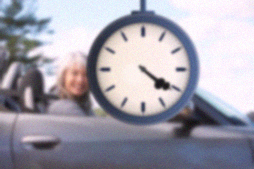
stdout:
4,21
